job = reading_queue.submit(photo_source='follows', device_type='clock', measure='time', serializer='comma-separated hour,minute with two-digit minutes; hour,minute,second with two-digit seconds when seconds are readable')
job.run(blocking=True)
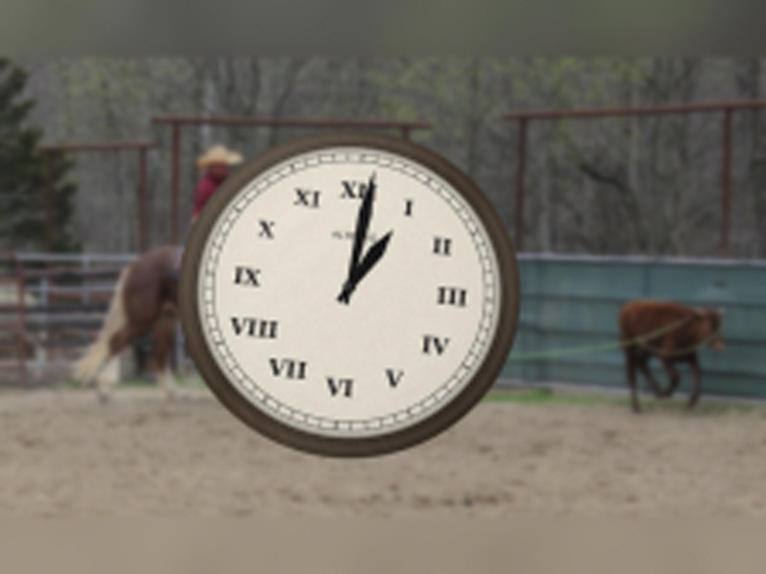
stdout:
1,01
